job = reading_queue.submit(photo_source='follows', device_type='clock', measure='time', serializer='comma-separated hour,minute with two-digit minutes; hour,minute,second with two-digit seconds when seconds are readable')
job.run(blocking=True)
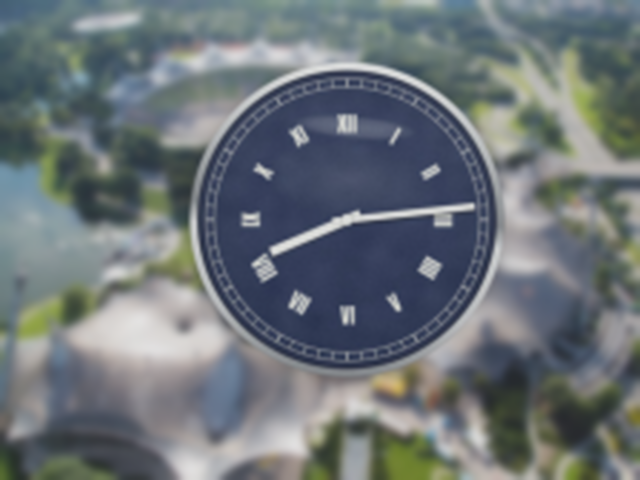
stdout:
8,14
